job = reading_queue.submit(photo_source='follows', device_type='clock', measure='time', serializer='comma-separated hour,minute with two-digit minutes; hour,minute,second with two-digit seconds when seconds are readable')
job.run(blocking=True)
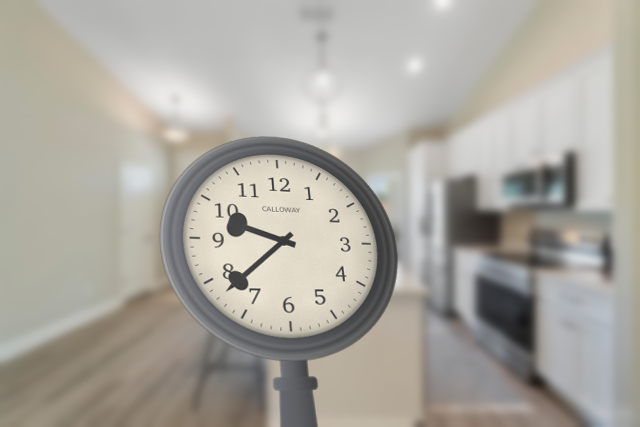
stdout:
9,38
